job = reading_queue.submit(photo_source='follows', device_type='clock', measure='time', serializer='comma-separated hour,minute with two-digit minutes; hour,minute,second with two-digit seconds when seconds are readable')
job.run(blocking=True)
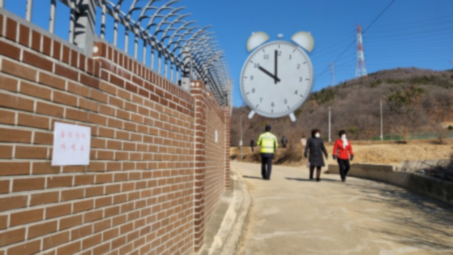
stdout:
9,59
